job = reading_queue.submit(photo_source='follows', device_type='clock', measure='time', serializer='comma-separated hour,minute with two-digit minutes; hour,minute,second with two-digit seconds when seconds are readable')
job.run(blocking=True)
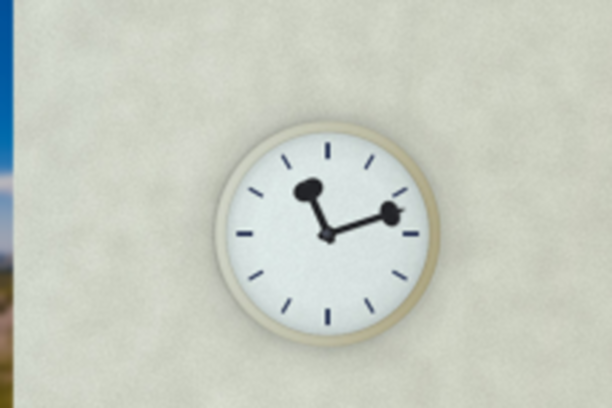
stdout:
11,12
